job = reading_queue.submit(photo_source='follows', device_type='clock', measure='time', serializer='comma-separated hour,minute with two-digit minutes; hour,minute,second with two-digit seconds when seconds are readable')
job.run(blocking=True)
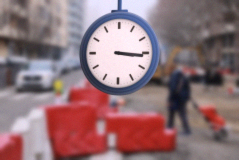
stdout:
3,16
